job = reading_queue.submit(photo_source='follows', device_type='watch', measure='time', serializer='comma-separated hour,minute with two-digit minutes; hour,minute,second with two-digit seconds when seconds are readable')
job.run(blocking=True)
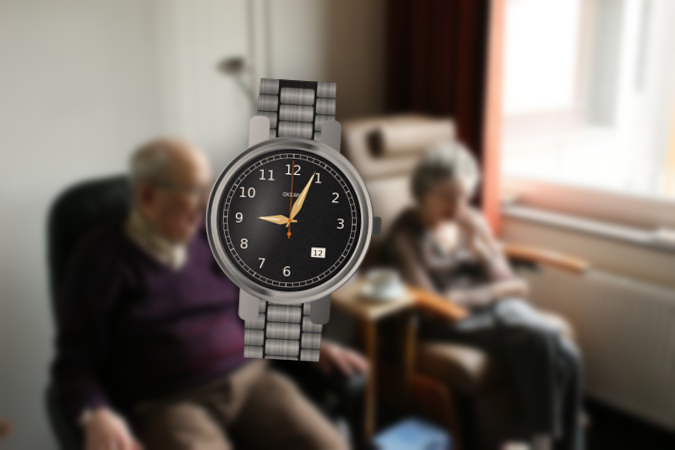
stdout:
9,04,00
